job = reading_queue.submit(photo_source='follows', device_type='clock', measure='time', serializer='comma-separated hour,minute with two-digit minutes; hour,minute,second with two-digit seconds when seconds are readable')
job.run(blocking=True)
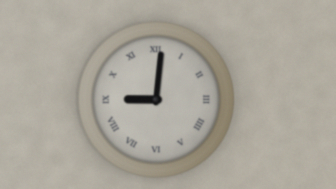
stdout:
9,01
